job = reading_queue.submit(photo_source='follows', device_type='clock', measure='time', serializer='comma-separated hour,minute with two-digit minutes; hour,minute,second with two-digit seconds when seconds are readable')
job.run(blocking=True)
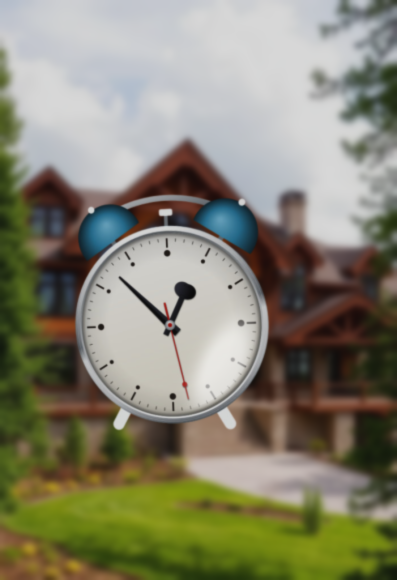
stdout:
12,52,28
